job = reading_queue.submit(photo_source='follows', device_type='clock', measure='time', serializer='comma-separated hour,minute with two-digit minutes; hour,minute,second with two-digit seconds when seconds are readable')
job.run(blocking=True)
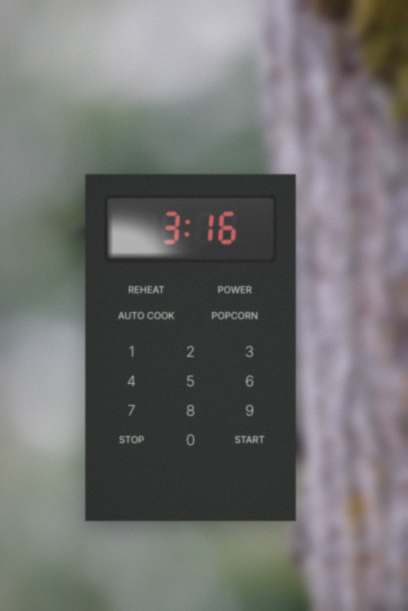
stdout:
3,16
